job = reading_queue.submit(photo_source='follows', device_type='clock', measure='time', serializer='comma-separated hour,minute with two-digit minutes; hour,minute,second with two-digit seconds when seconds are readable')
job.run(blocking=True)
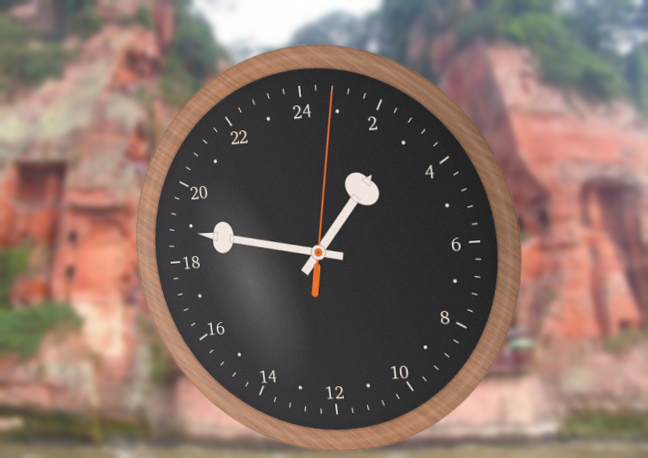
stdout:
2,47,02
